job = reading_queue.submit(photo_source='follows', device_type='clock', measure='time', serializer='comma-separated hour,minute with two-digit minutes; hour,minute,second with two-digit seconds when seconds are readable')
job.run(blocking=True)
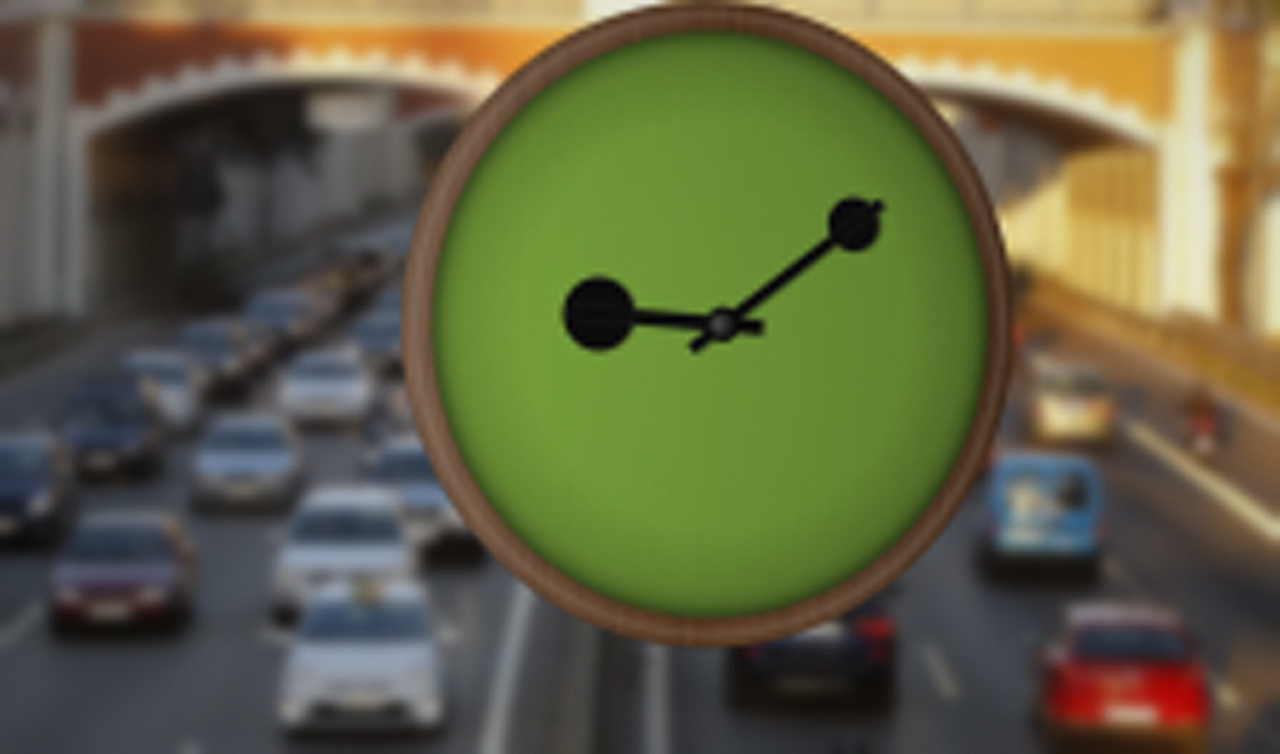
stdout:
9,09
